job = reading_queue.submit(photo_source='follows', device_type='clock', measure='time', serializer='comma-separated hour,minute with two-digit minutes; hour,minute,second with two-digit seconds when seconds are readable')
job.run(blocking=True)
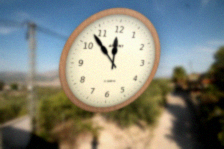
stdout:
11,53
